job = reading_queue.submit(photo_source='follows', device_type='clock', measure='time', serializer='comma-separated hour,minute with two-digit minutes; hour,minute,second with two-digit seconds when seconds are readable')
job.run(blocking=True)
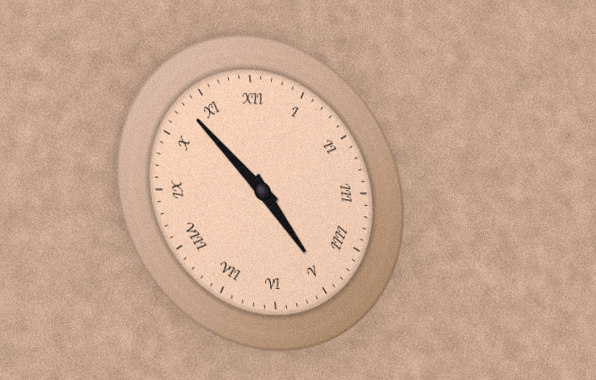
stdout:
4,53
